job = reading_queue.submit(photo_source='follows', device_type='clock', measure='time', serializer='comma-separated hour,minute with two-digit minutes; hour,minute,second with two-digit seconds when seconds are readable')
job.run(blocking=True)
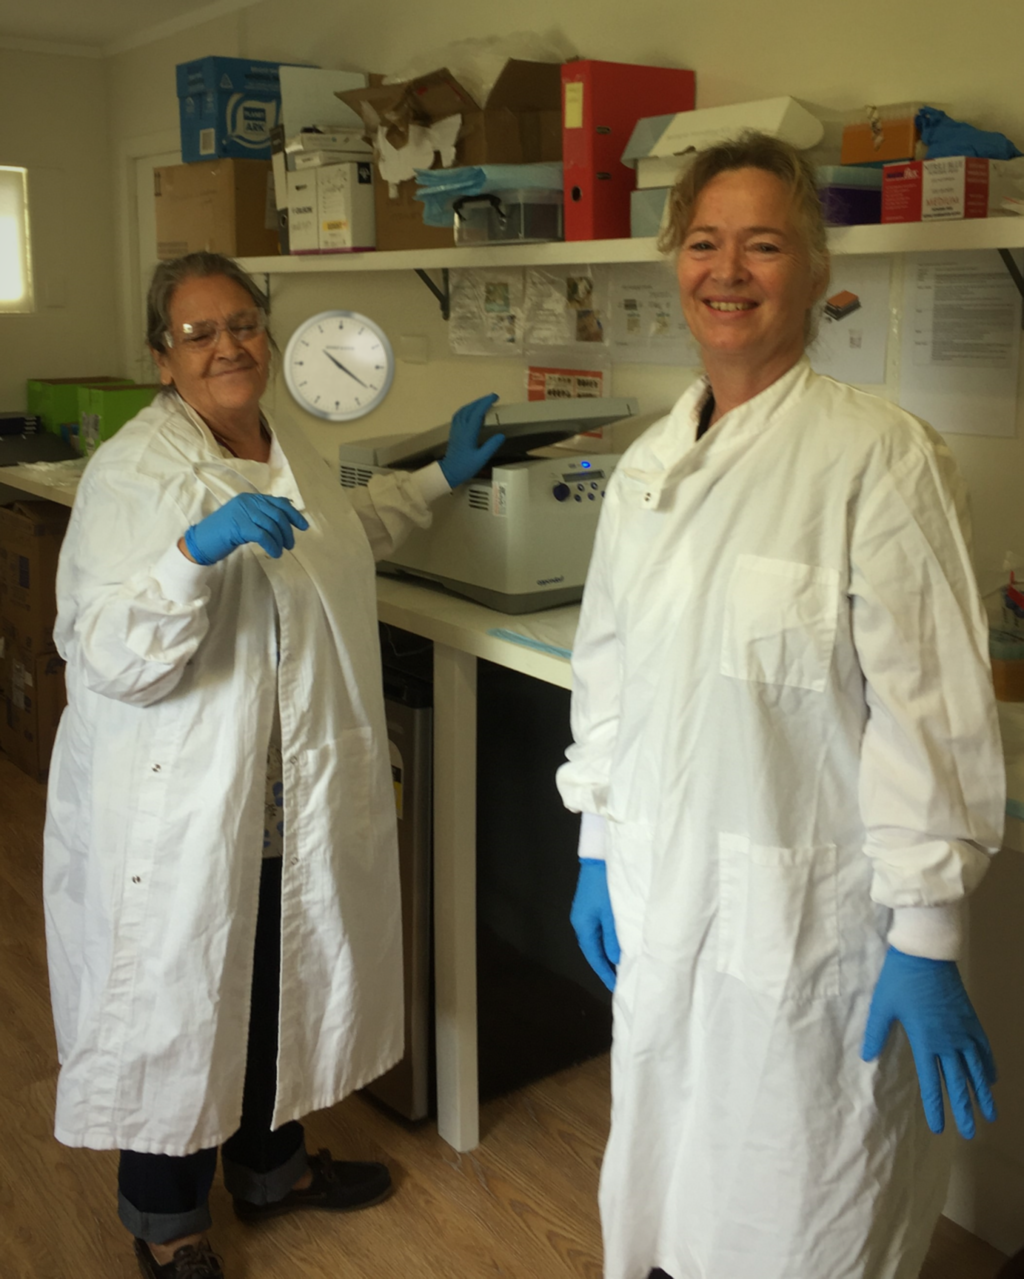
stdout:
10,21
